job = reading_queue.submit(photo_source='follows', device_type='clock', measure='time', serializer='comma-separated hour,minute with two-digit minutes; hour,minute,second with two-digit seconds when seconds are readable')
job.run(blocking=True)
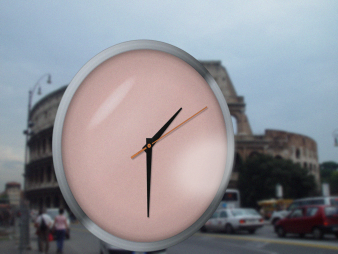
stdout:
1,30,10
